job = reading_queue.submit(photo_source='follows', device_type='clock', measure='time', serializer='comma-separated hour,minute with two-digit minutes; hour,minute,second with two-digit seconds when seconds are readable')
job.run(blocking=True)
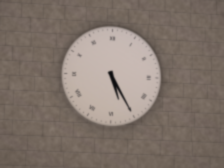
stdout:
5,25
